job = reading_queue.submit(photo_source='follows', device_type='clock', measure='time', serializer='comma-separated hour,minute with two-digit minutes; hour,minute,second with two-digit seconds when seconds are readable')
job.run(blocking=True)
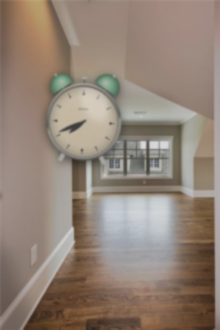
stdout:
7,41
